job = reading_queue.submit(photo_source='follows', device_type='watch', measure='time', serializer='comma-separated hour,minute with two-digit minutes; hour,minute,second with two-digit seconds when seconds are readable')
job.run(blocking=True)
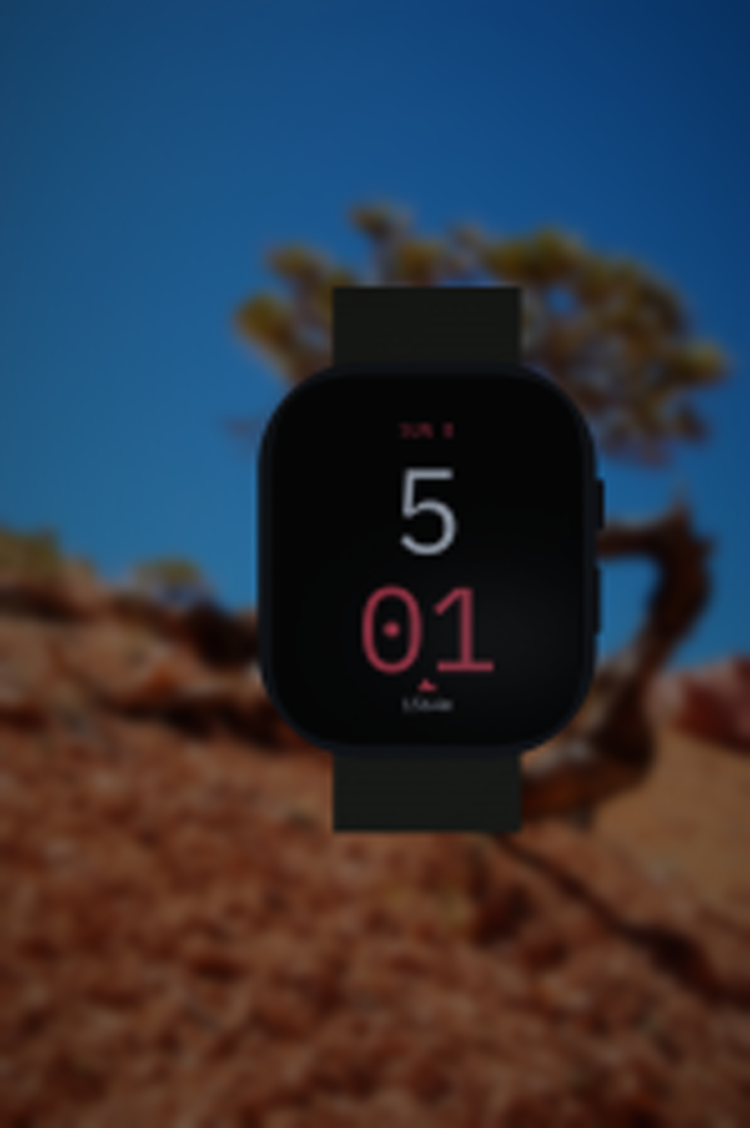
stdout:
5,01
